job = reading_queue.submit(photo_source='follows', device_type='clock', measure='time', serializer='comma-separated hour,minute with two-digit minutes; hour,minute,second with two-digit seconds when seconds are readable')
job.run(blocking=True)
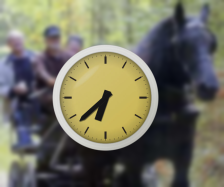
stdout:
6,38
